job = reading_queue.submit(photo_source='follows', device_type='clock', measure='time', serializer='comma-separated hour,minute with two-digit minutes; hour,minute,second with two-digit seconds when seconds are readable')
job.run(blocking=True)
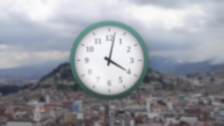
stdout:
4,02
